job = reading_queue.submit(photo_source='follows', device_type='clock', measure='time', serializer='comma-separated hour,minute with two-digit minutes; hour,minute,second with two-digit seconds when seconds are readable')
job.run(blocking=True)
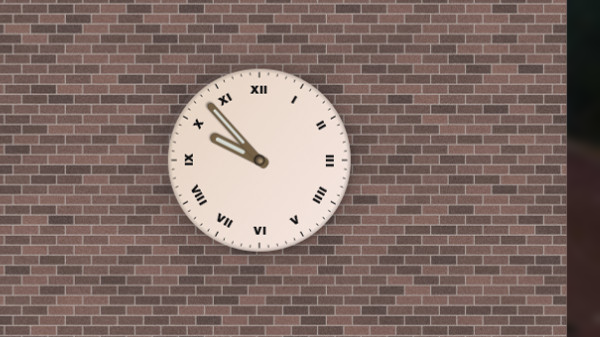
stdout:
9,53
